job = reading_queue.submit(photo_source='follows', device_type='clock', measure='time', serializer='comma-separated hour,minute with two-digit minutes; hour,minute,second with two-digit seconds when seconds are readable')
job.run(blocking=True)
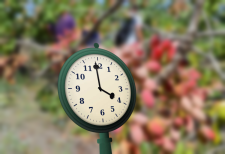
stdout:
3,59
